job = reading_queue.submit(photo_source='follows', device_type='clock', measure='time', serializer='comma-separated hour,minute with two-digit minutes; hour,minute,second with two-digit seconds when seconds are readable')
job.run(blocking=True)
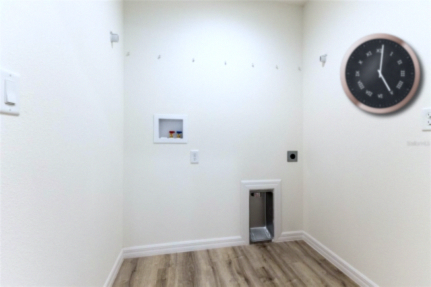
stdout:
5,01
